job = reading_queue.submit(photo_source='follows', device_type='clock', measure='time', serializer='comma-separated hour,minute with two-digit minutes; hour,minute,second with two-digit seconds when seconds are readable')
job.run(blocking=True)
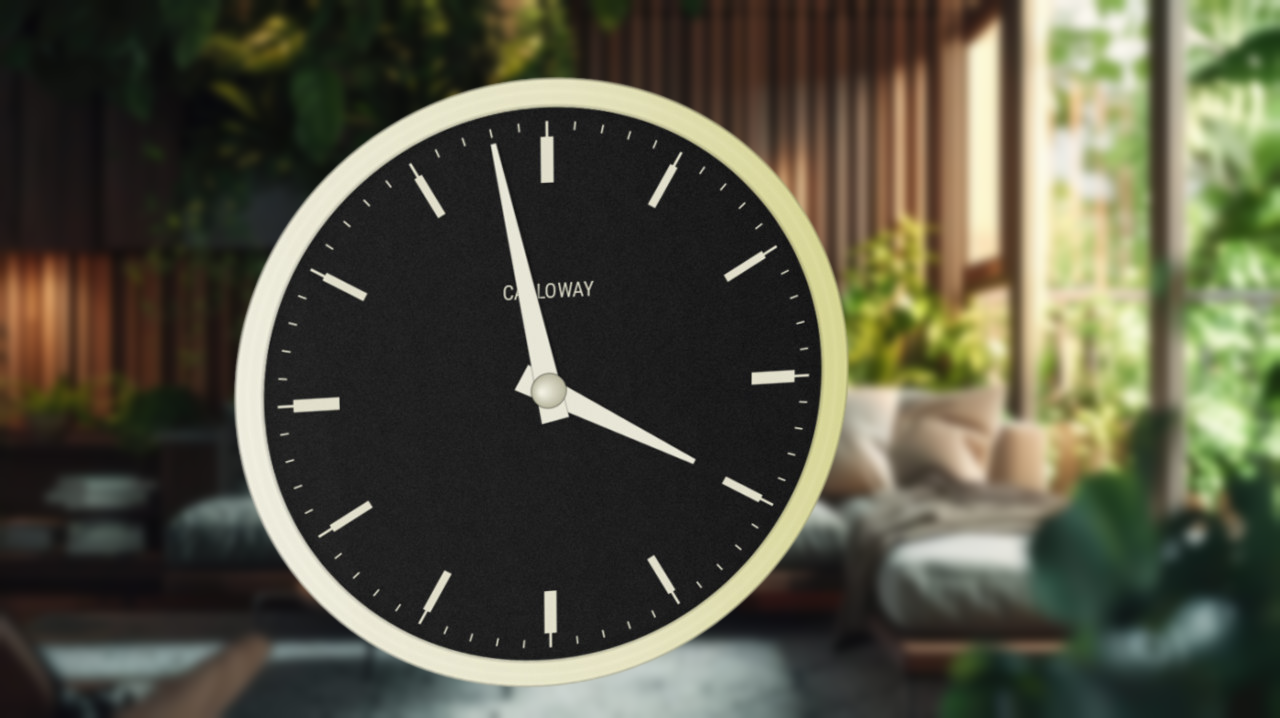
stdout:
3,58
